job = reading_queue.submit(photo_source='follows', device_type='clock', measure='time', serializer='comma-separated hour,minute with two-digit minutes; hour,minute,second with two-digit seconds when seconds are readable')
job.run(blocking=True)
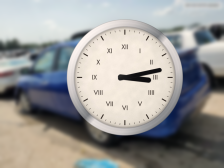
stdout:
3,13
